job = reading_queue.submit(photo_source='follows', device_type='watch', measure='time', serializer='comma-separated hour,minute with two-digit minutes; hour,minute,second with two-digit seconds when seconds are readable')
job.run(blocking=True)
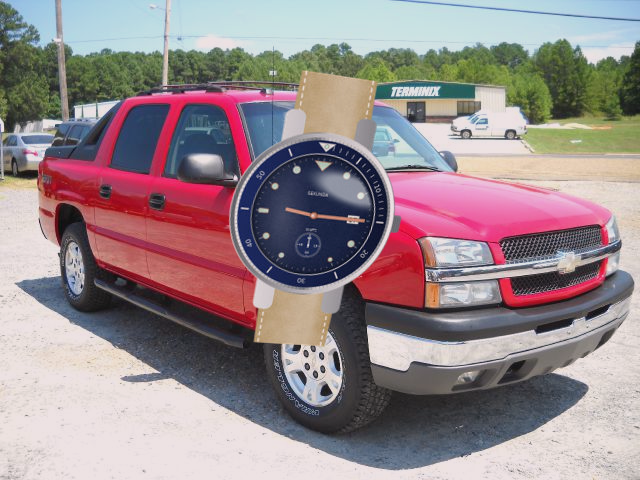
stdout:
9,15
